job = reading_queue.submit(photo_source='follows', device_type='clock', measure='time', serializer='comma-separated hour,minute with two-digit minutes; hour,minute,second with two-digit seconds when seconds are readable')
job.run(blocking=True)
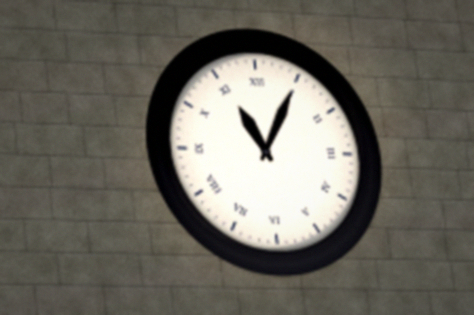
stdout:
11,05
